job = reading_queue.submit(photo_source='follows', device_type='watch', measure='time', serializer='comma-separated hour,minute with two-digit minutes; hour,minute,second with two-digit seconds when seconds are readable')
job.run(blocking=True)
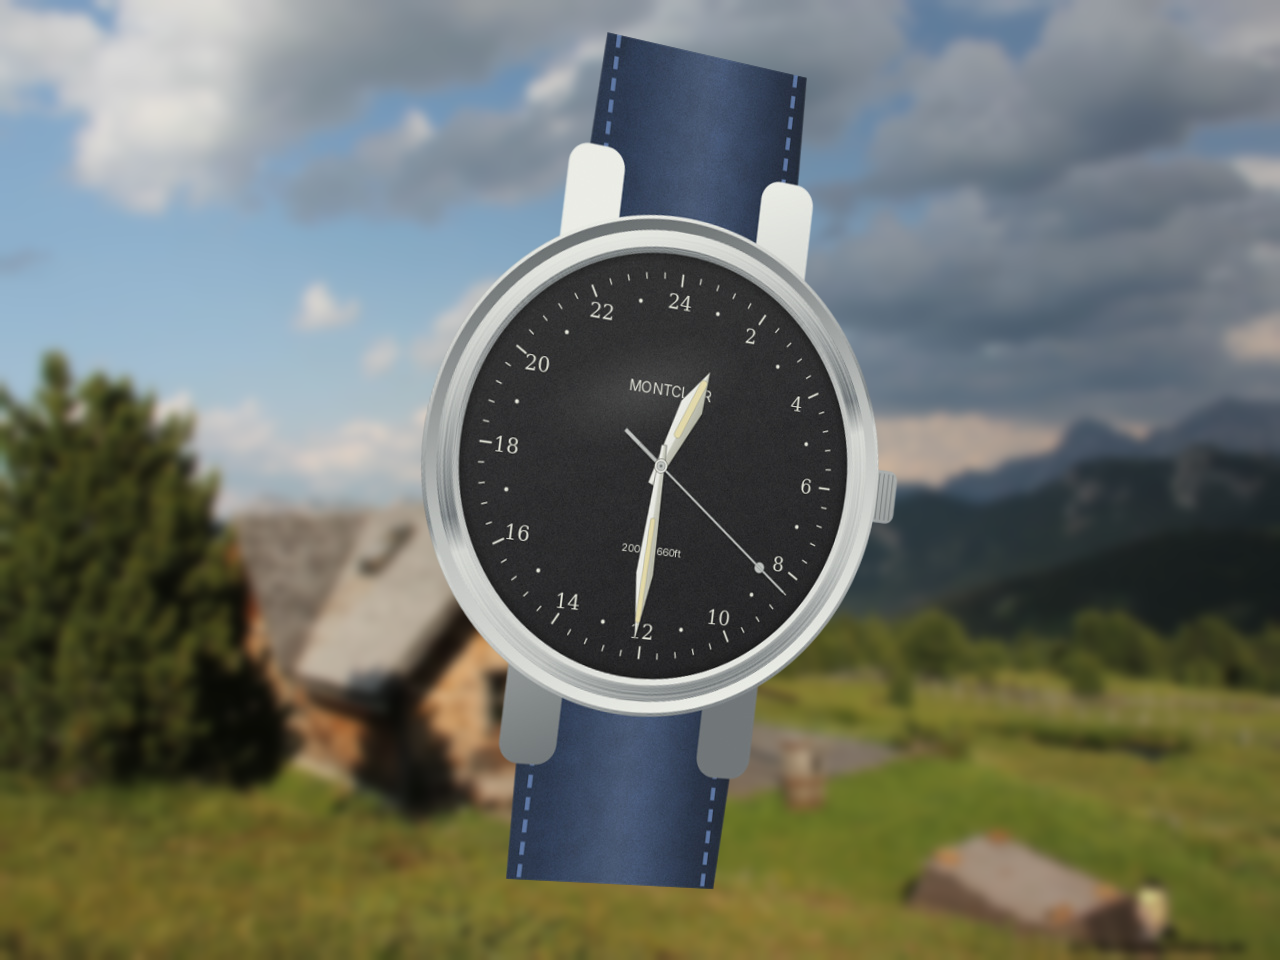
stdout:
1,30,21
